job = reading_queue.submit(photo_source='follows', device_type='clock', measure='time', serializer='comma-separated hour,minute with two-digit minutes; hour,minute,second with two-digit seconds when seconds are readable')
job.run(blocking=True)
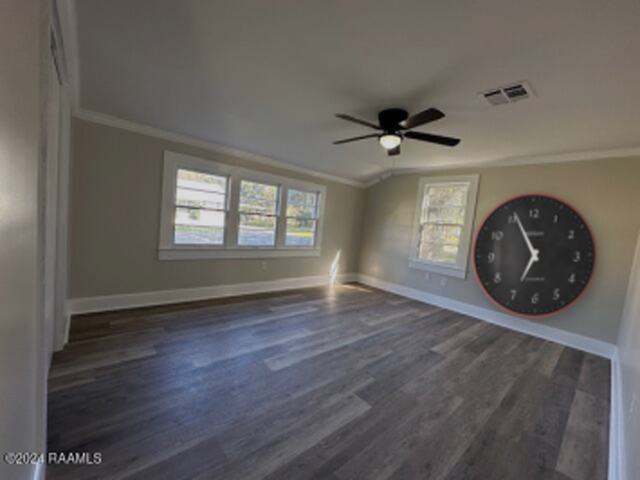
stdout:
6,56
